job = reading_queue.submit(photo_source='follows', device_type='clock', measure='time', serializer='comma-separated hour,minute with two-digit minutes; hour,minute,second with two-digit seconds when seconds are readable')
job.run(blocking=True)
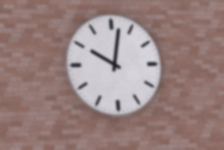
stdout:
10,02
